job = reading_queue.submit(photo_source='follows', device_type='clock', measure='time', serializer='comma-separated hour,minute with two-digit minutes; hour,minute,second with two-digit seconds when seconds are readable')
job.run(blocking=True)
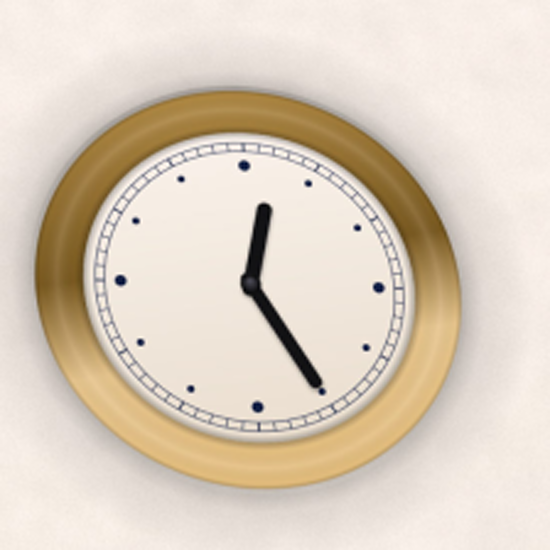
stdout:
12,25
